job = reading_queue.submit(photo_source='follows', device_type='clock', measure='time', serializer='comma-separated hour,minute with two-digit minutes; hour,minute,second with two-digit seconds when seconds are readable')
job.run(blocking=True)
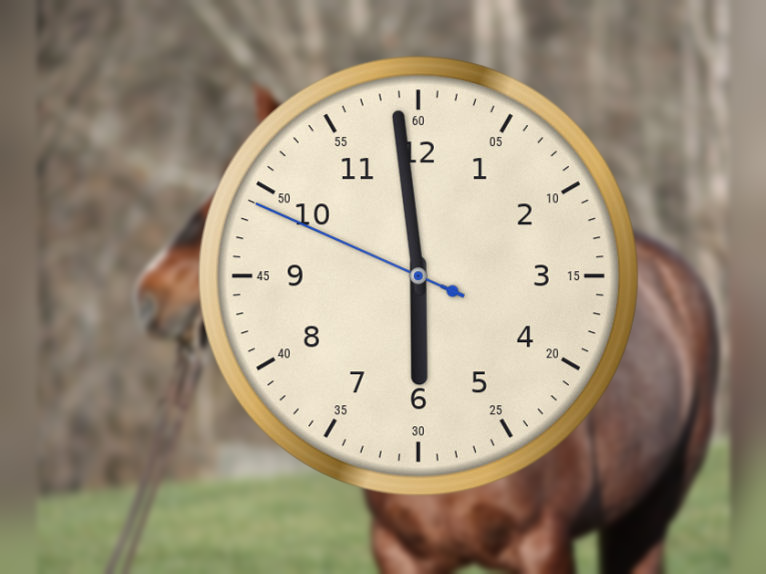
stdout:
5,58,49
